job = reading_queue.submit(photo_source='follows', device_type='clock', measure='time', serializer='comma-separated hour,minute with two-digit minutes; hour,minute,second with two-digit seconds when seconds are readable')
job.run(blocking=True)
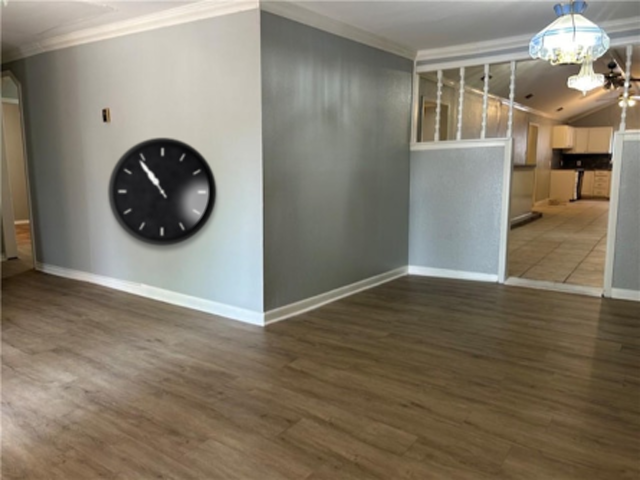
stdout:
10,54
